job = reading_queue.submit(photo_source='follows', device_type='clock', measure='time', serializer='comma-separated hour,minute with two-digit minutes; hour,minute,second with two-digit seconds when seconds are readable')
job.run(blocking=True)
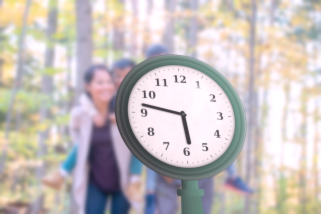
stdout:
5,47
